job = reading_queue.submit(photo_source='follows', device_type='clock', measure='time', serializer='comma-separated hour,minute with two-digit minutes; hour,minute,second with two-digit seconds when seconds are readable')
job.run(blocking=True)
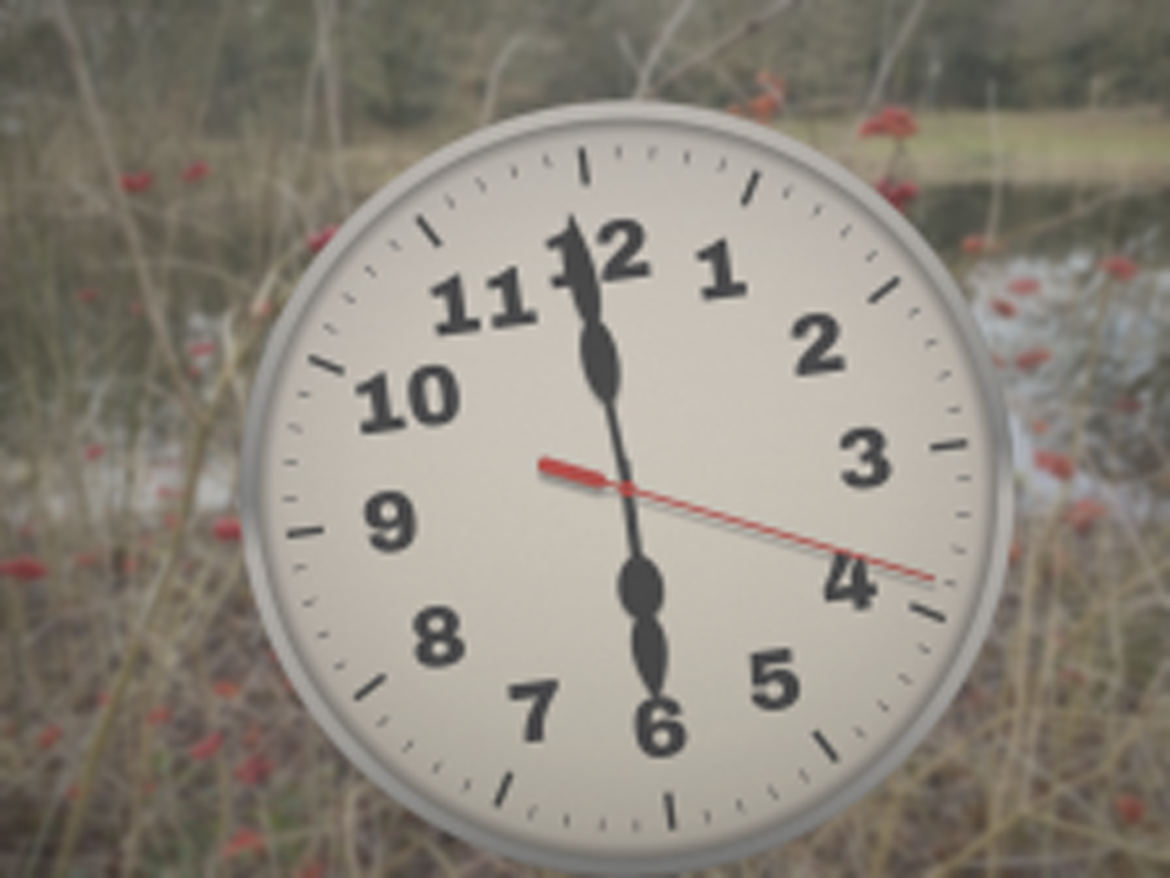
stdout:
5,59,19
